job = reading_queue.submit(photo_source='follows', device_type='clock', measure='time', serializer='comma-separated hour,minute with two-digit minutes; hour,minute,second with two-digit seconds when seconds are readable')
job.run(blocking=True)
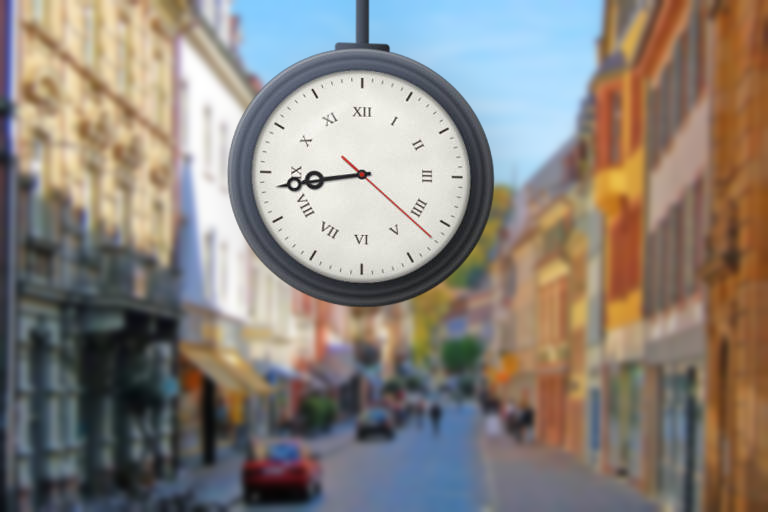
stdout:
8,43,22
